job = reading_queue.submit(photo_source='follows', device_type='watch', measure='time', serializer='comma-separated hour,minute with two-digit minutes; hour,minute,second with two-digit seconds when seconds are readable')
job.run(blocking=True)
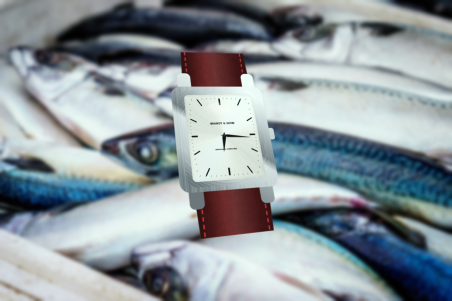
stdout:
6,16
